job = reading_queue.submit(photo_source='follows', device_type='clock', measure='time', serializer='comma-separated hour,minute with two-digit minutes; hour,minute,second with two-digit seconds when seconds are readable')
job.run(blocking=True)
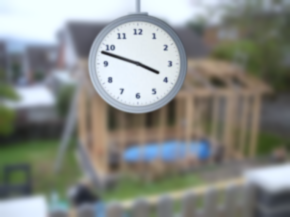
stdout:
3,48
